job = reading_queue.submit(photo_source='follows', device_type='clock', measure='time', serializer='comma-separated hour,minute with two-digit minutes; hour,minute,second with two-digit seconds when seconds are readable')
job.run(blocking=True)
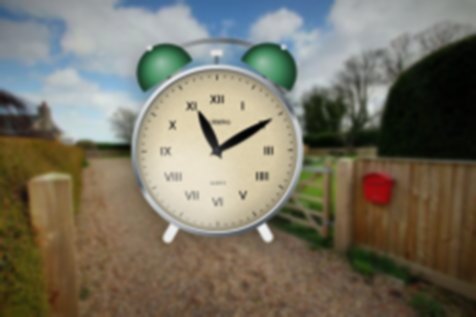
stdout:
11,10
